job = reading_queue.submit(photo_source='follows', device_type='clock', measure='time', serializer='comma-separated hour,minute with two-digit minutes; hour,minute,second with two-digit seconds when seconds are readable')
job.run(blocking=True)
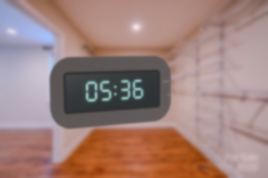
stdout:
5,36
